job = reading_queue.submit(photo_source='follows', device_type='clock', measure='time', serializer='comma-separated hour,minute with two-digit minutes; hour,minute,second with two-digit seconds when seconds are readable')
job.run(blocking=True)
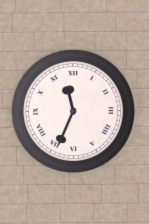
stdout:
11,34
